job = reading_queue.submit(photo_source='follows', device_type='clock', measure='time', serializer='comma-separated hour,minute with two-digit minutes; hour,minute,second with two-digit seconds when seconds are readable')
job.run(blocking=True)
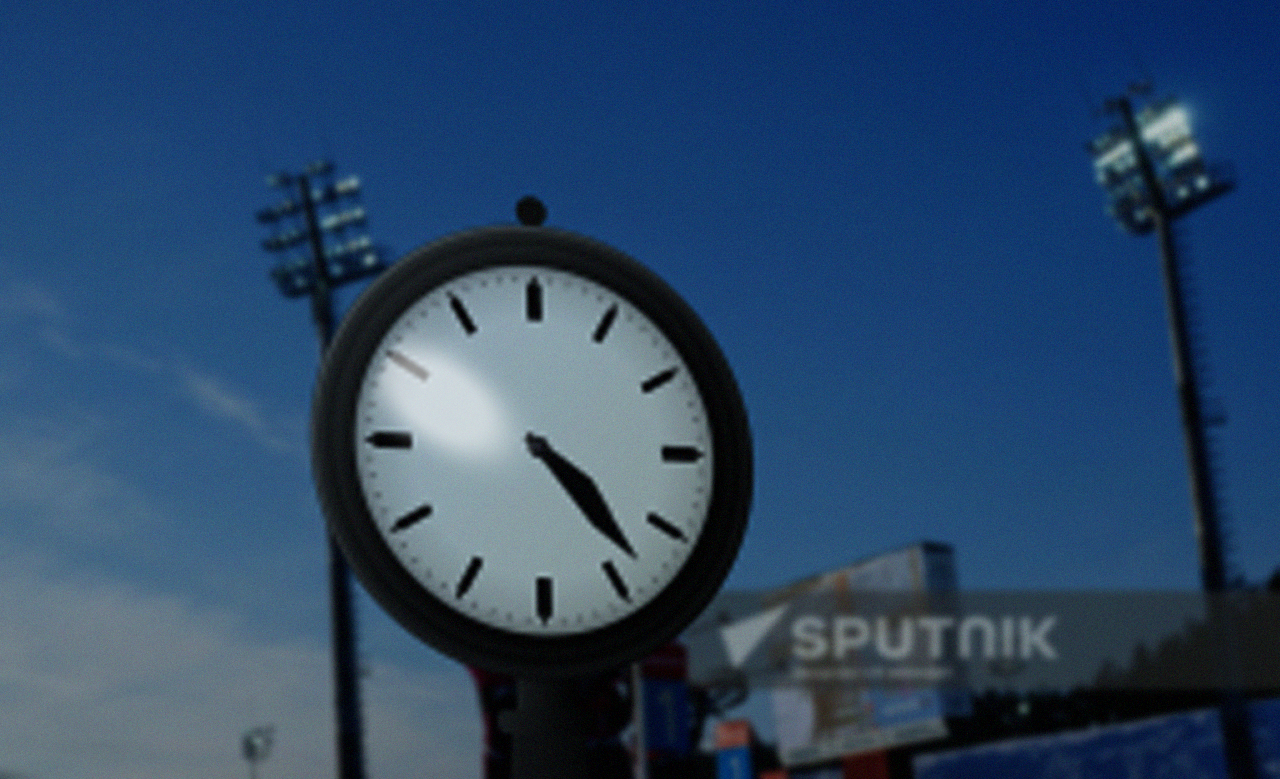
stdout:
4,23
